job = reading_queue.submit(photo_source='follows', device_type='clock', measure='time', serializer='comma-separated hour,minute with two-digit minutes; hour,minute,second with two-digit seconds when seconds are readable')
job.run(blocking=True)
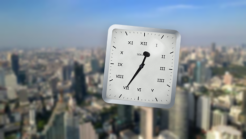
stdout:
12,35
